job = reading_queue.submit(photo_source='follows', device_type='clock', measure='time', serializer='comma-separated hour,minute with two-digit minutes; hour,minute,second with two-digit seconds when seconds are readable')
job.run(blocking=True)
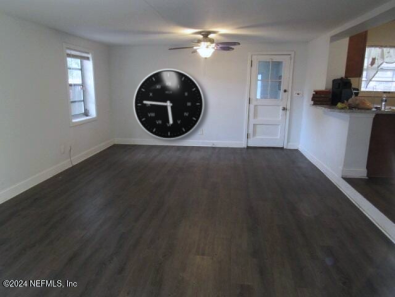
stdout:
5,46
